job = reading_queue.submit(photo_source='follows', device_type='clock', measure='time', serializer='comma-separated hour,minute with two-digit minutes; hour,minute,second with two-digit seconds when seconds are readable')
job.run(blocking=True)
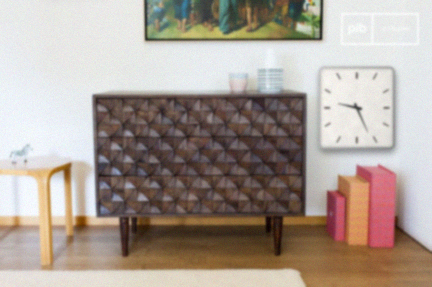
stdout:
9,26
